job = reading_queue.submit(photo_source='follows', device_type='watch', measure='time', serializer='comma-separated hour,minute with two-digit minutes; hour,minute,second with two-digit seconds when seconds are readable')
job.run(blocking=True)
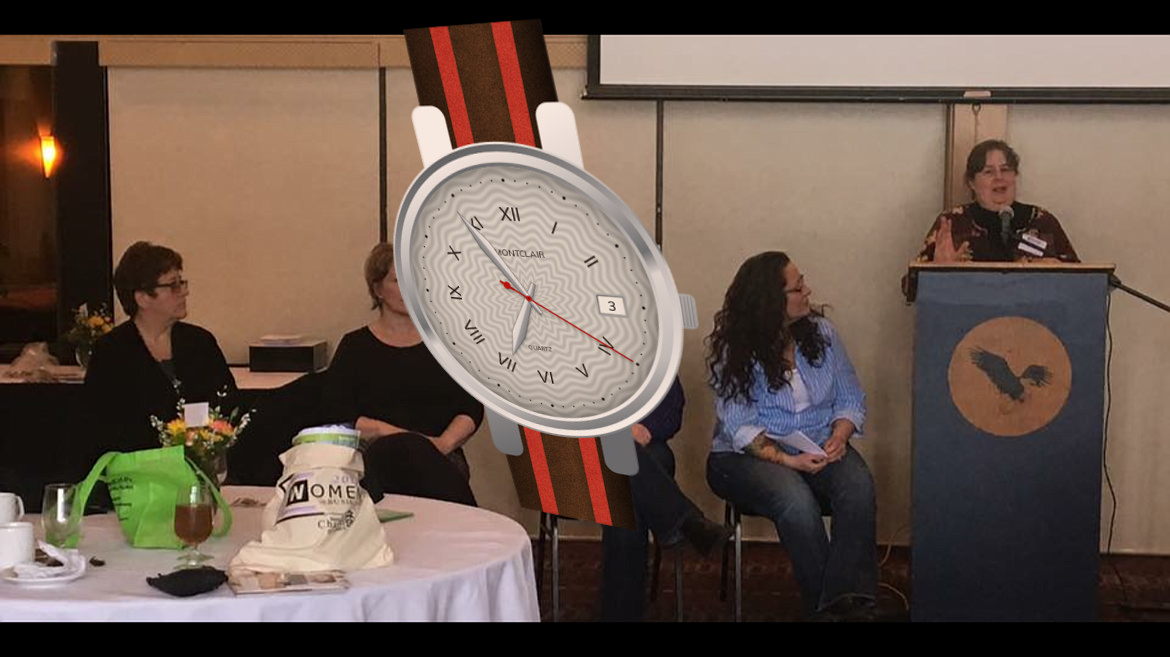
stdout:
6,54,20
